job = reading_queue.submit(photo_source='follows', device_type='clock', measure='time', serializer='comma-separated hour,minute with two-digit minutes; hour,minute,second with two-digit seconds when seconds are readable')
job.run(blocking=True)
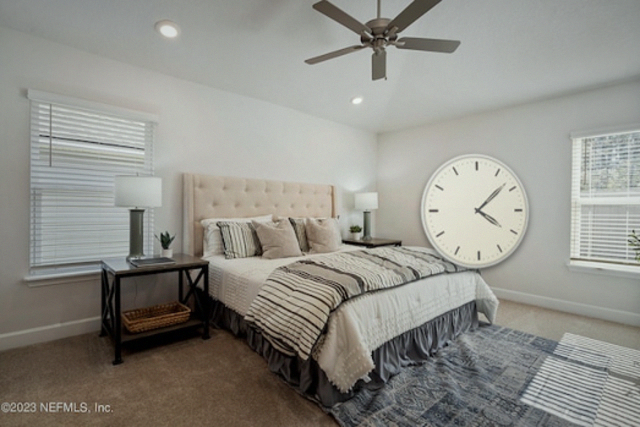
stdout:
4,08
